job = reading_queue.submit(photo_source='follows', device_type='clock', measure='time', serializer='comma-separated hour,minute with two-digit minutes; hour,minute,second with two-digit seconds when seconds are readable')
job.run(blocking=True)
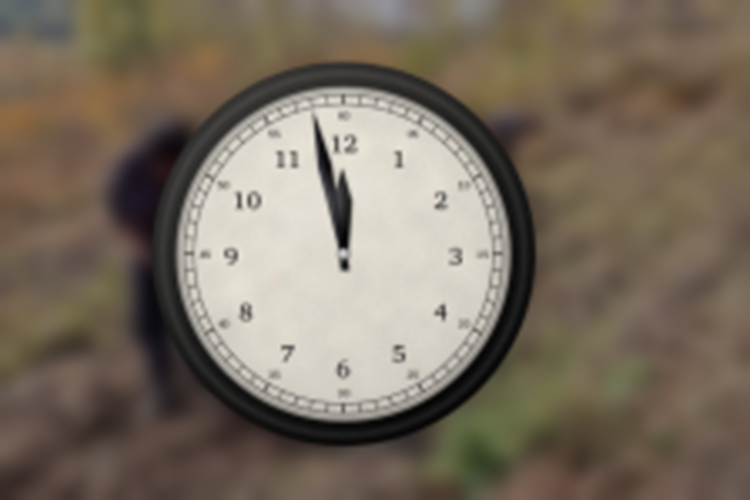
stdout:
11,58
